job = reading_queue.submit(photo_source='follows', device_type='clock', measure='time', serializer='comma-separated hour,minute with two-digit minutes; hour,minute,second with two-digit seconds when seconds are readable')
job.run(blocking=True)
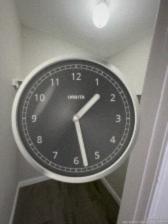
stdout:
1,28
